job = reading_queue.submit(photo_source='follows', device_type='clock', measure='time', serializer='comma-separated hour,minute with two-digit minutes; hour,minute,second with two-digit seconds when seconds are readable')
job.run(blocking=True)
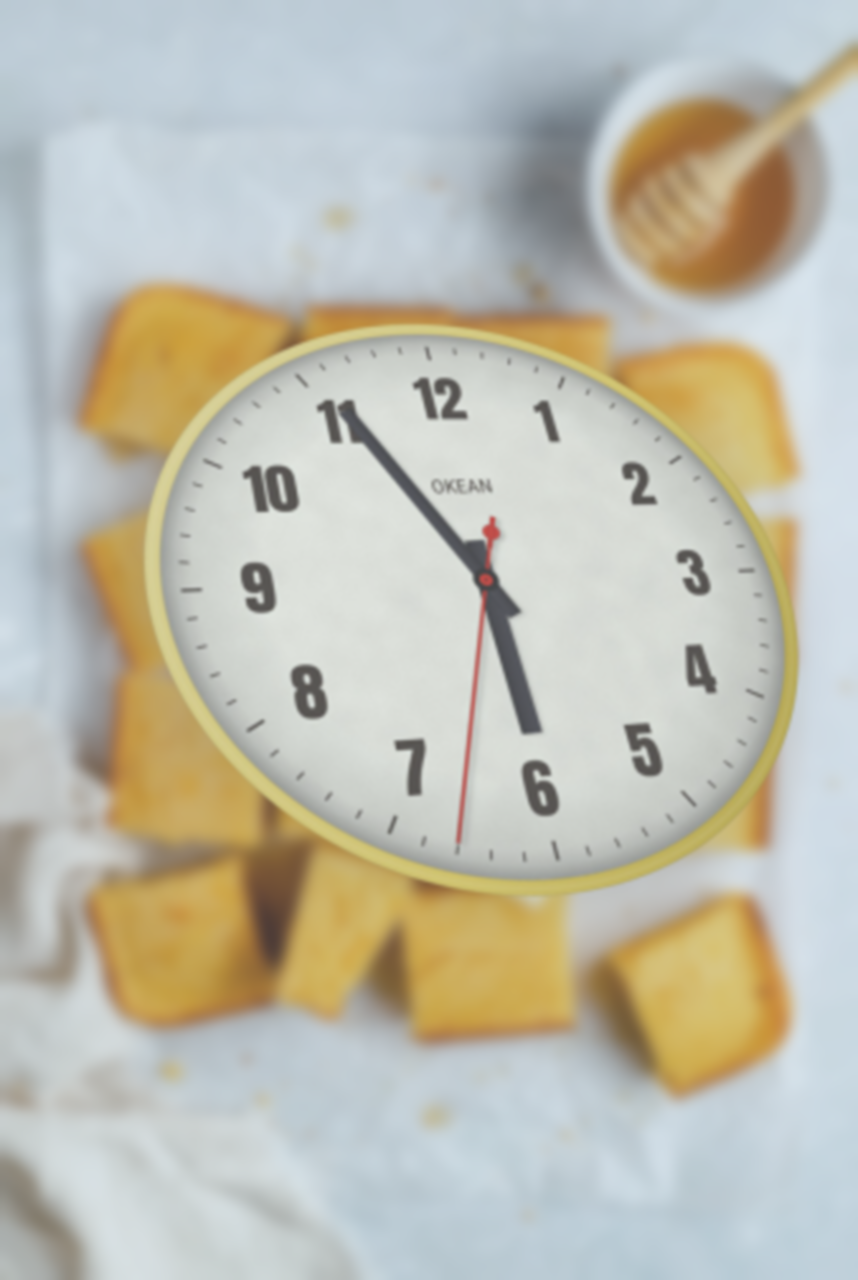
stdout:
5,55,33
